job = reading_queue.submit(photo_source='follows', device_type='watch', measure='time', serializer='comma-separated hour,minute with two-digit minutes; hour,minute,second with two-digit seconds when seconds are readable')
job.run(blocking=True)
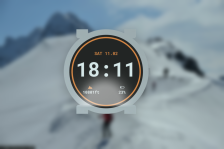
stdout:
18,11
